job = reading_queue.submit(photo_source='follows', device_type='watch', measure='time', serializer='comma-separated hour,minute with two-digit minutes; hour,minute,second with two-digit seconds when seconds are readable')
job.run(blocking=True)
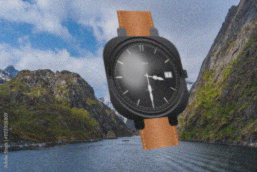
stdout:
3,30
